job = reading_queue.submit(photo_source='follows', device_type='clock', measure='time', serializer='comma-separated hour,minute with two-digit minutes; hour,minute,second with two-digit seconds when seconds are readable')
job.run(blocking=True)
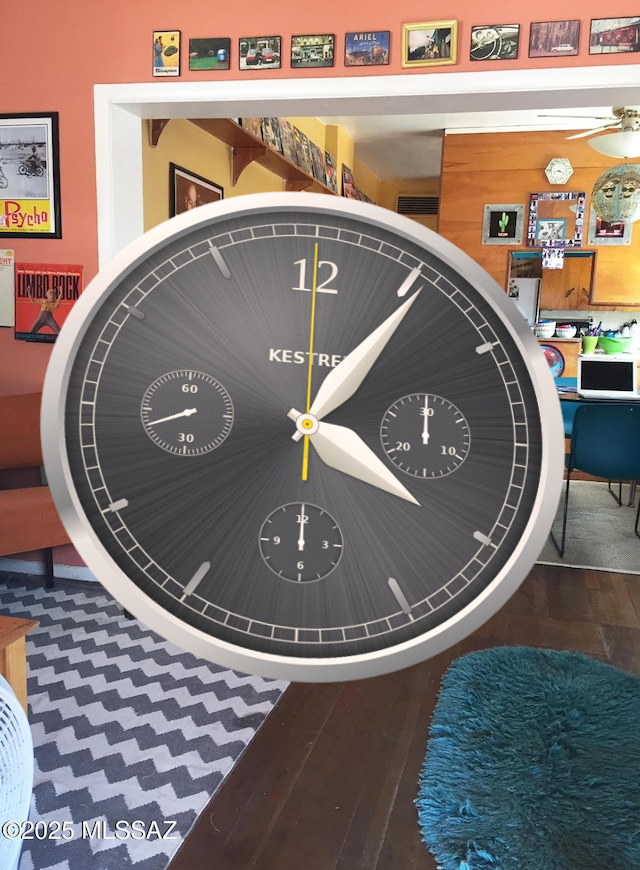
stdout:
4,05,41
